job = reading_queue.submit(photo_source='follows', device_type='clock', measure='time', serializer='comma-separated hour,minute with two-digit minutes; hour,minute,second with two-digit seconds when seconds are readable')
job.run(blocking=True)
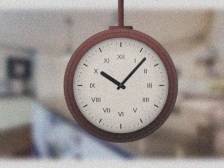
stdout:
10,07
